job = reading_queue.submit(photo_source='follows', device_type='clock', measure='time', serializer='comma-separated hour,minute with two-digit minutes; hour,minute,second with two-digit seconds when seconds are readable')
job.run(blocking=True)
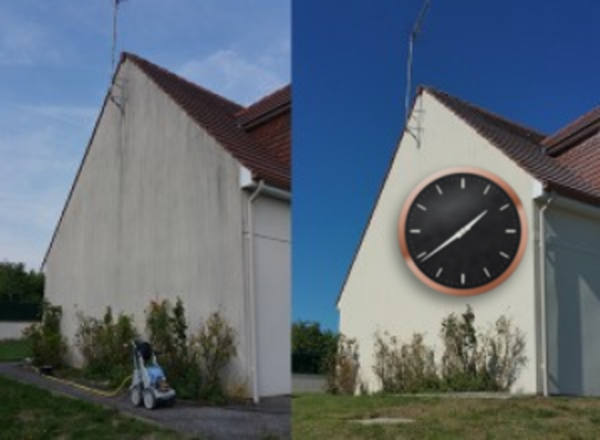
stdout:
1,39
